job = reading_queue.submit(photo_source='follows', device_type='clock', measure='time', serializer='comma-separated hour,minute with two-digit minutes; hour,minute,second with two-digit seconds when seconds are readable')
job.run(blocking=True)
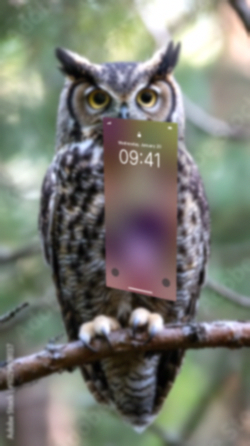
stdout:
9,41
